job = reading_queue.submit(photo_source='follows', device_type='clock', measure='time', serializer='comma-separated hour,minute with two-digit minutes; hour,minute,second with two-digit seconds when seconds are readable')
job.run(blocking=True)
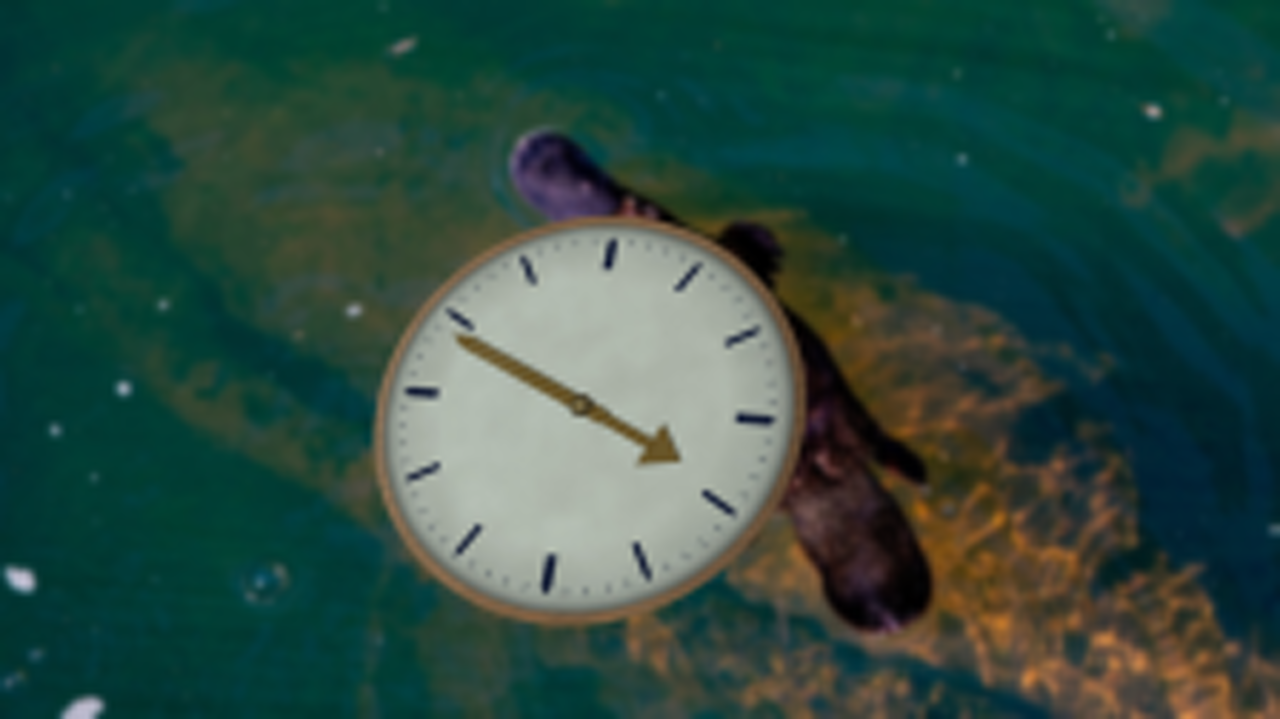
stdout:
3,49
